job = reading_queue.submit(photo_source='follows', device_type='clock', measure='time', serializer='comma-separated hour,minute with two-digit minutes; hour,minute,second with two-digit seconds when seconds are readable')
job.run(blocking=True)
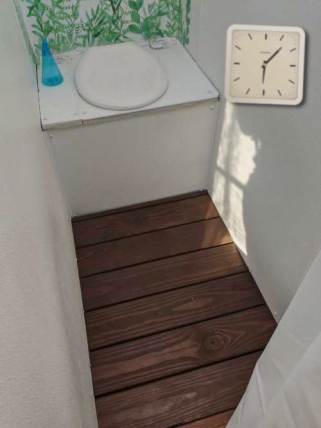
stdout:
6,07
